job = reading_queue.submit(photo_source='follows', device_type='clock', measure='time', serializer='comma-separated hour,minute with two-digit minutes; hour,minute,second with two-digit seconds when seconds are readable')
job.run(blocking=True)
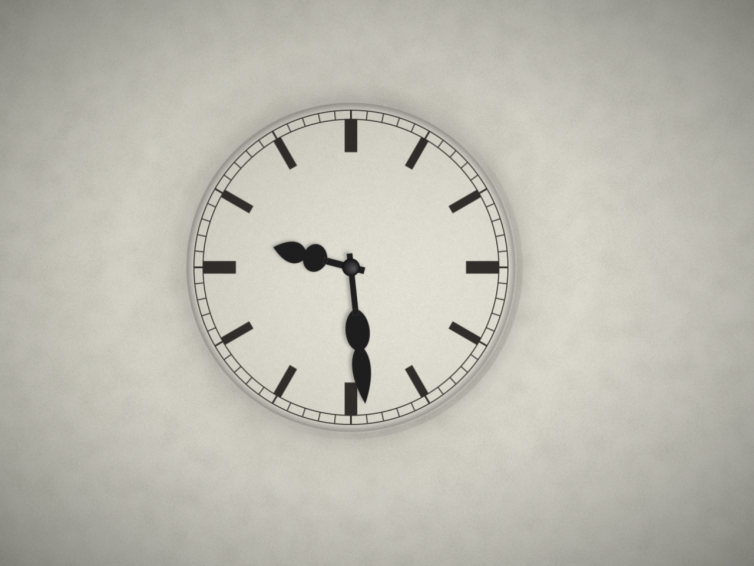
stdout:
9,29
